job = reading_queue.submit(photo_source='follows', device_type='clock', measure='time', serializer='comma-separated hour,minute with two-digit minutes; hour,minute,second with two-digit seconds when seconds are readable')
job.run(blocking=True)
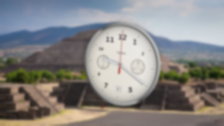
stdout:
9,20
